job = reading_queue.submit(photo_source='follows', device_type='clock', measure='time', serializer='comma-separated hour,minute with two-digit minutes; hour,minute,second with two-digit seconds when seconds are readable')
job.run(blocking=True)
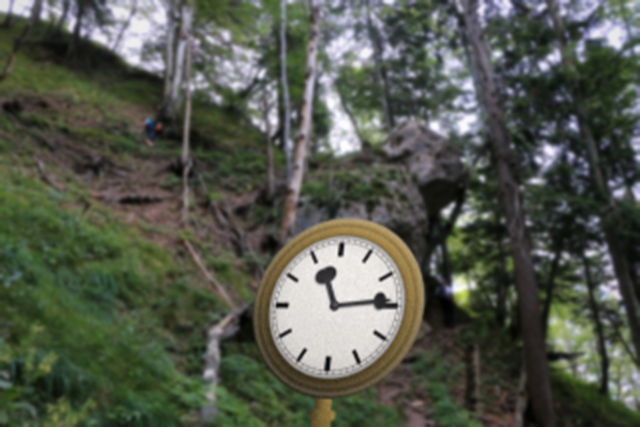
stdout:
11,14
